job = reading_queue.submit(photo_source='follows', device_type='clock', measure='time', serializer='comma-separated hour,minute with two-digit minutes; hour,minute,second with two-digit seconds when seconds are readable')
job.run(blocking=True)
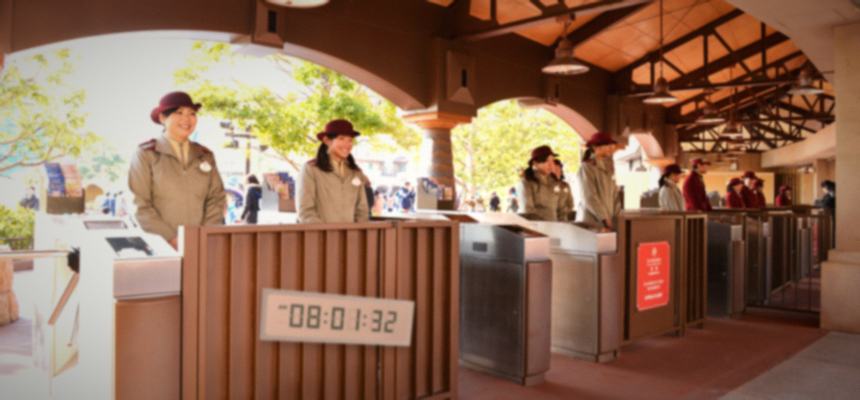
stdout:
8,01,32
